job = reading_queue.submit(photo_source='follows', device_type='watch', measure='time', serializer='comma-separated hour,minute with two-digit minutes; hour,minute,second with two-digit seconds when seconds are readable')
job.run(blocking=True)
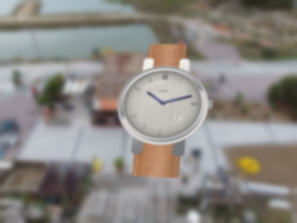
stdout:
10,12
